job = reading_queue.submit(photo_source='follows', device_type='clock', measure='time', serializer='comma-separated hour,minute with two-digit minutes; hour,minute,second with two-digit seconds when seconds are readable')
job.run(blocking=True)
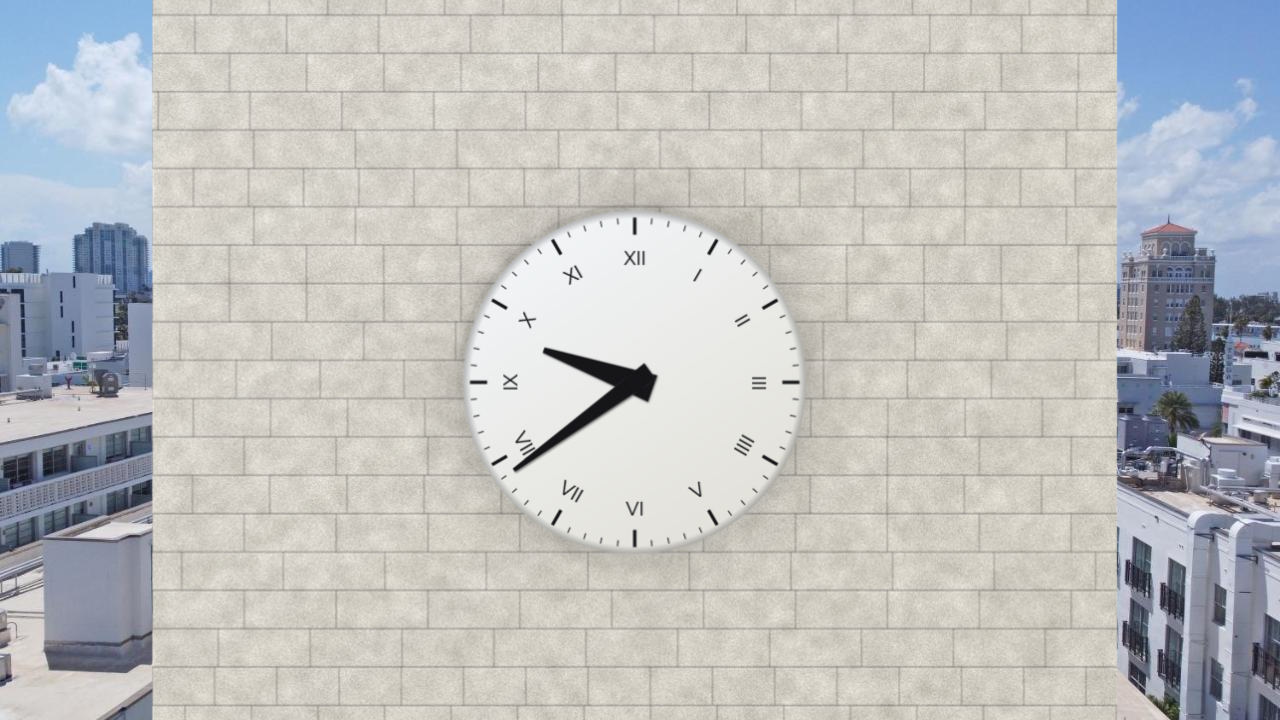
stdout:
9,39
